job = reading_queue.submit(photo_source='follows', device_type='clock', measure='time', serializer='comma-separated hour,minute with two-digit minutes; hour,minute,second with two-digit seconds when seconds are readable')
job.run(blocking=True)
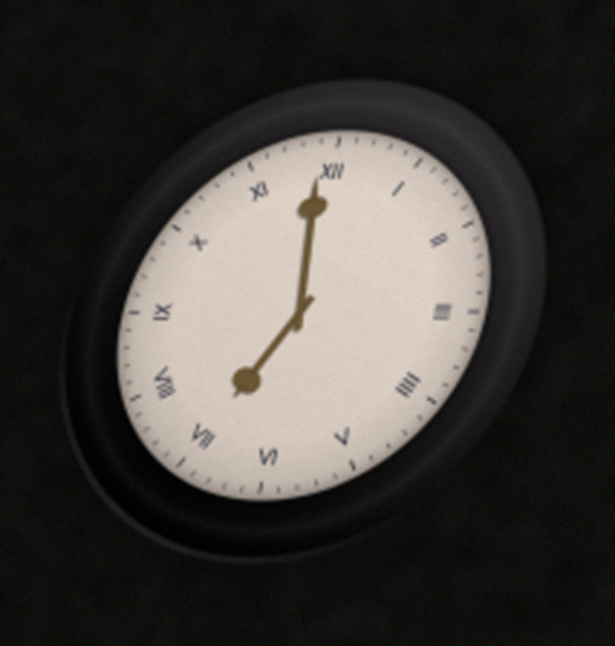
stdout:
6,59
